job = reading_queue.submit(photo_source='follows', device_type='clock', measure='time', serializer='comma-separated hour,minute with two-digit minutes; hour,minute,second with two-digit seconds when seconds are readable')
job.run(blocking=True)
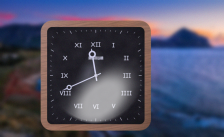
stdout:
11,41
